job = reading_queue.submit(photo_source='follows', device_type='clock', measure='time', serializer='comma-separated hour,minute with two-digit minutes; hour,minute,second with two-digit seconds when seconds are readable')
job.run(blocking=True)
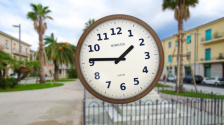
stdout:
1,46
